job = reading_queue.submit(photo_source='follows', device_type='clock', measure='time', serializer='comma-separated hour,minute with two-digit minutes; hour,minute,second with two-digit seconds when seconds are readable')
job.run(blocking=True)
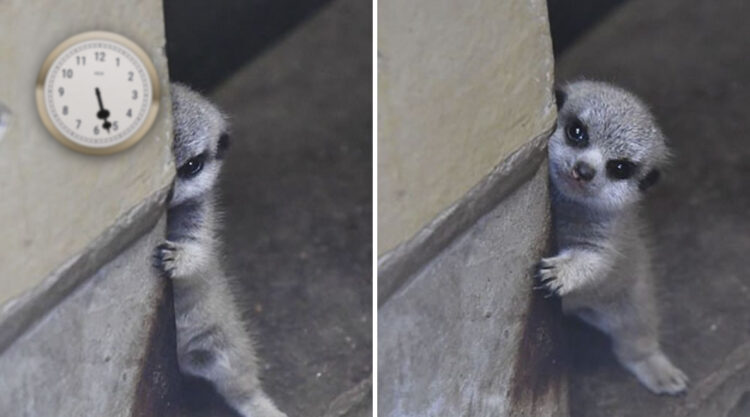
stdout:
5,27
